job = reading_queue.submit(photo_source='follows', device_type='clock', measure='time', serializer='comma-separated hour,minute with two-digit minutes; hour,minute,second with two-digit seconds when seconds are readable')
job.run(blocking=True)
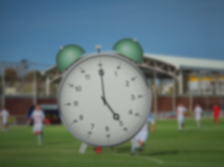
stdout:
5,00
